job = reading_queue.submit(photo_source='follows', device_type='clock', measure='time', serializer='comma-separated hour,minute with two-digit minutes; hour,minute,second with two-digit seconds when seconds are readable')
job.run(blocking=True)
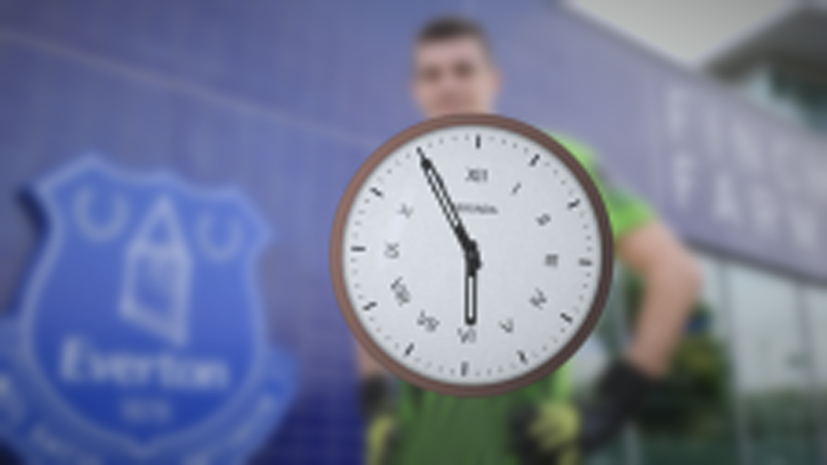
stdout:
5,55
